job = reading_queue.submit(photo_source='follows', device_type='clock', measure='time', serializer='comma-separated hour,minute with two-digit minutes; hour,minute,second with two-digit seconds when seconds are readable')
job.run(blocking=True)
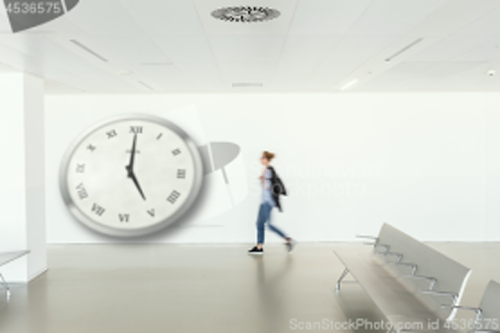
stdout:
5,00
